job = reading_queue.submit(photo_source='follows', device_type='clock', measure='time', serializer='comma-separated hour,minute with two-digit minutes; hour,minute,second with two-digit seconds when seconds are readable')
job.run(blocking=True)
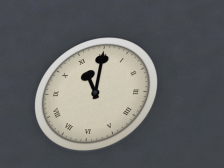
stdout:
11,00
